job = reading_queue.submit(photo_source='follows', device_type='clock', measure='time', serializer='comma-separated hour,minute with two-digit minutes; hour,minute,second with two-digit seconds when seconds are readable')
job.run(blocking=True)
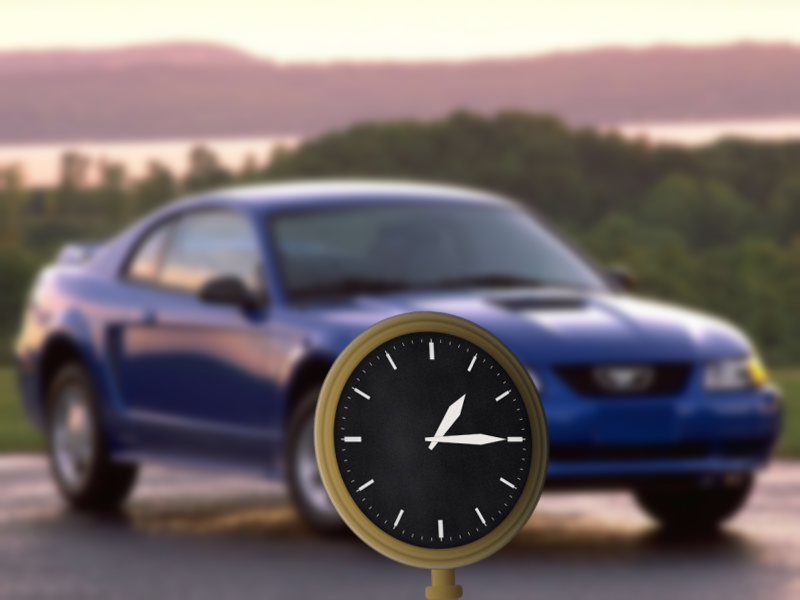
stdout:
1,15
